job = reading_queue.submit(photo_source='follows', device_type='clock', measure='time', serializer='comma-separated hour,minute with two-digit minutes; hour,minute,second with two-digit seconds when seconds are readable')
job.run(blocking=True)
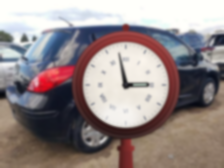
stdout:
2,58
